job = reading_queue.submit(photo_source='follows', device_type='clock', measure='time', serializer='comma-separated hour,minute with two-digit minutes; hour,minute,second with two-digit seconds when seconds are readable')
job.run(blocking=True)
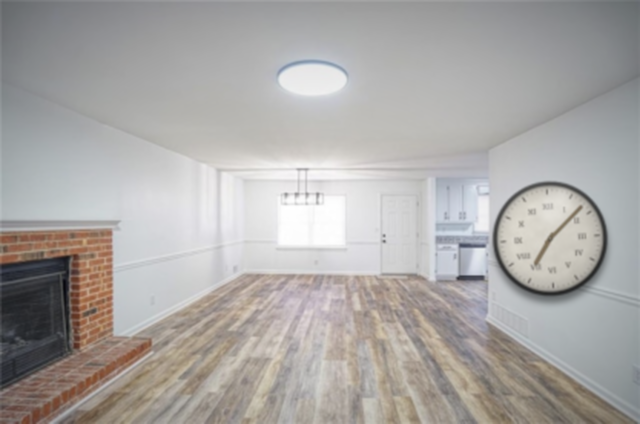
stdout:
7,08
